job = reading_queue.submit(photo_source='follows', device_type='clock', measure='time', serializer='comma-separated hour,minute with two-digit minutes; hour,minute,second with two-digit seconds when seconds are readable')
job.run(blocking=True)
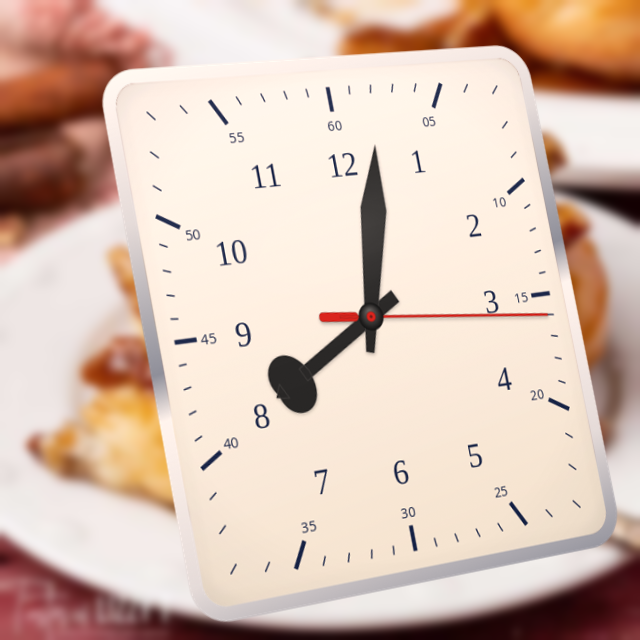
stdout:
8,02,16
